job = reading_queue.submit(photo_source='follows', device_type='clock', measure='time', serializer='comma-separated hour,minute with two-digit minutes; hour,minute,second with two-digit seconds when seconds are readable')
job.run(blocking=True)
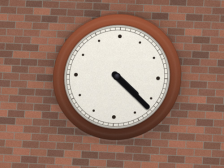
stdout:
4,22
